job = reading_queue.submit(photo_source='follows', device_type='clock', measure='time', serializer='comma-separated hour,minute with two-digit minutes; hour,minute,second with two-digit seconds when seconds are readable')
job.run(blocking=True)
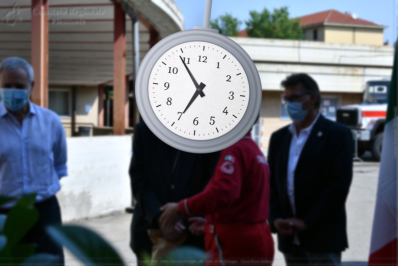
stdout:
6,54
